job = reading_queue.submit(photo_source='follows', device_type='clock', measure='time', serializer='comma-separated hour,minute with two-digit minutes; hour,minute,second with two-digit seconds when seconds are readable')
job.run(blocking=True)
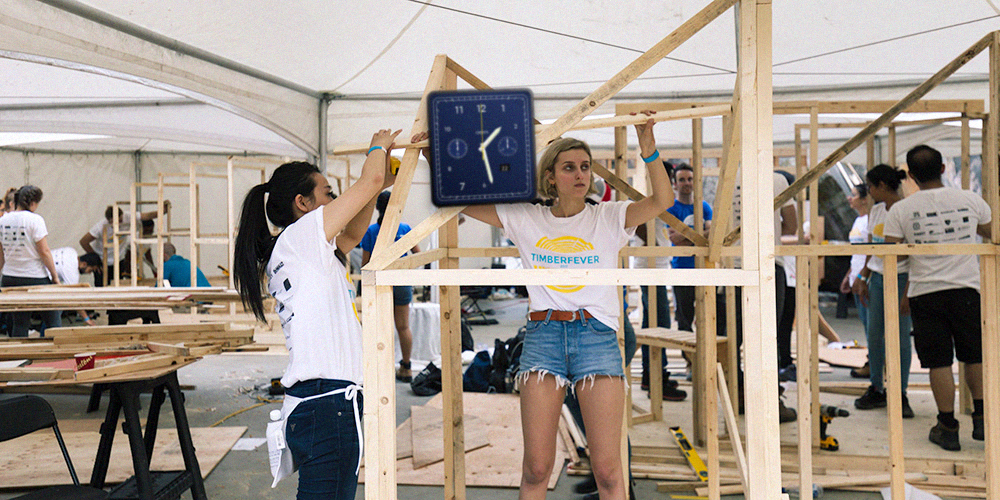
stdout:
1,28
